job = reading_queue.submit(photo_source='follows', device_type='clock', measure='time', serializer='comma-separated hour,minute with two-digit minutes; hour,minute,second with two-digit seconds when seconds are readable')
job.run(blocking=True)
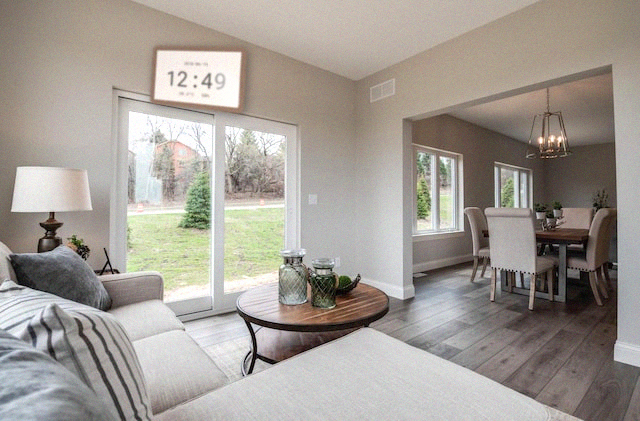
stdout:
12,49
